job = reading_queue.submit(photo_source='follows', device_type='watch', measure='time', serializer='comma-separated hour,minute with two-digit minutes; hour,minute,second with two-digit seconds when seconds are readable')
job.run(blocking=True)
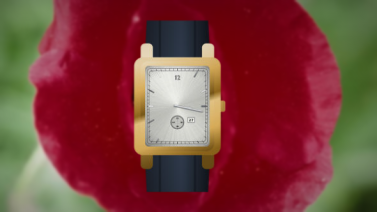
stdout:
3,17
